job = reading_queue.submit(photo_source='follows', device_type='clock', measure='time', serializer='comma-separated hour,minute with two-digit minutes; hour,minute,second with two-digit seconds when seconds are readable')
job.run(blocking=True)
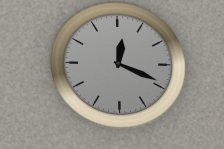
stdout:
12,19
